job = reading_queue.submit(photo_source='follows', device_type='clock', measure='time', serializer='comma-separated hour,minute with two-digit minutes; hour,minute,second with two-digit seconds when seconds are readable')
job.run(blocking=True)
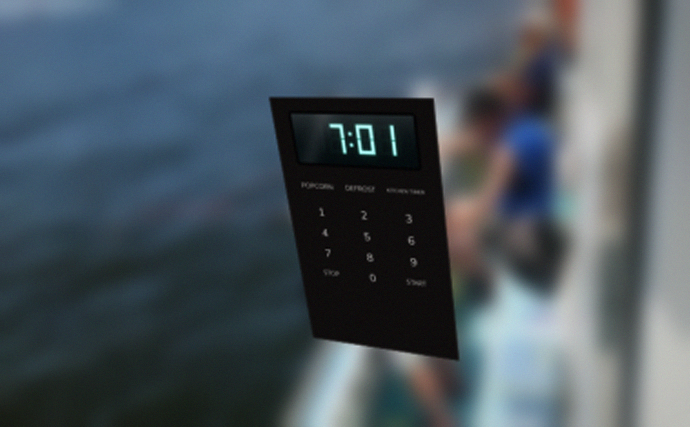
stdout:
7,01
